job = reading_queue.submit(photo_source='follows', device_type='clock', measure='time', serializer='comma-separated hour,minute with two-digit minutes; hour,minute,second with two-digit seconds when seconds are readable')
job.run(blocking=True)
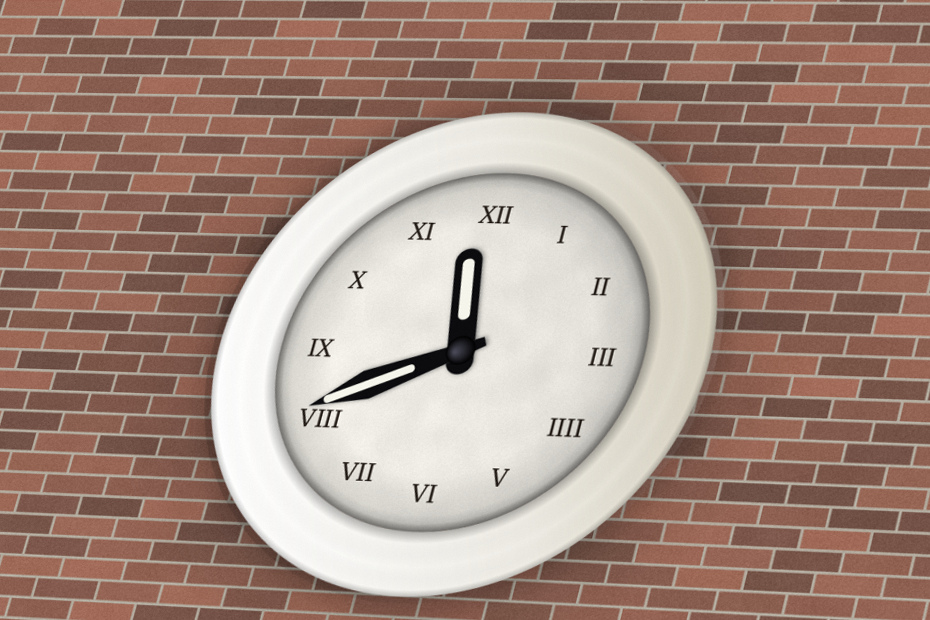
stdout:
11,41
